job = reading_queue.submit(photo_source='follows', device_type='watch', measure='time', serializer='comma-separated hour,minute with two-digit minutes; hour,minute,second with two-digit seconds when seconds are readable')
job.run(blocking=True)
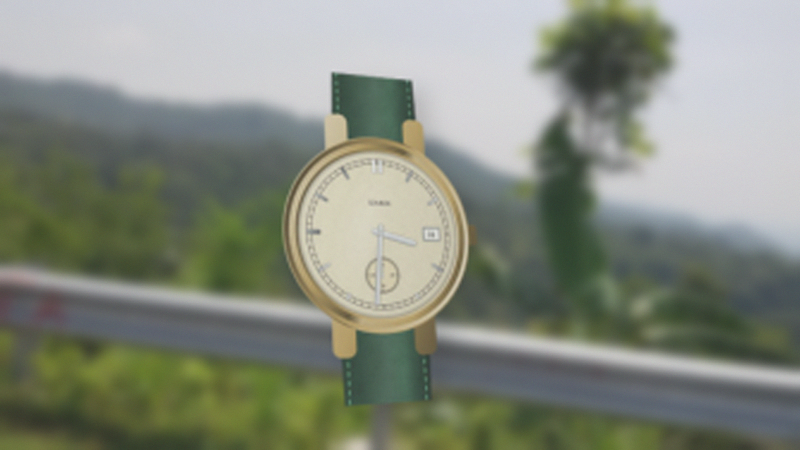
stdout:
3,31
